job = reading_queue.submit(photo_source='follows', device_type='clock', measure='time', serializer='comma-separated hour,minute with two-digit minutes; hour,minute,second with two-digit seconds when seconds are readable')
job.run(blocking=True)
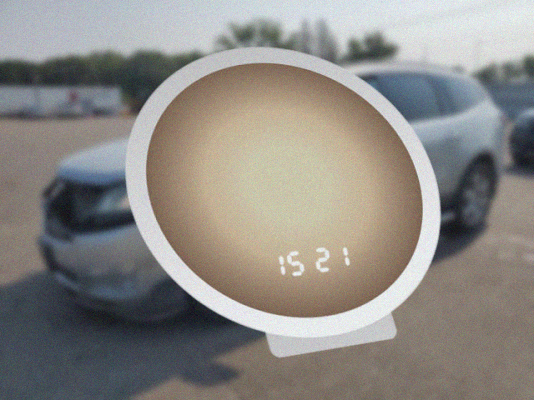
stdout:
15,21
